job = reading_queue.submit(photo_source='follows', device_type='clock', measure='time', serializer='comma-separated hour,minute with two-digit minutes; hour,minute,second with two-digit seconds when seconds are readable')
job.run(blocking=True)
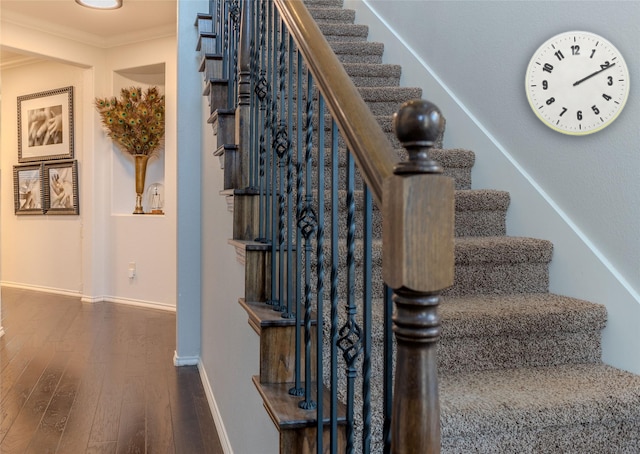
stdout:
2,11
